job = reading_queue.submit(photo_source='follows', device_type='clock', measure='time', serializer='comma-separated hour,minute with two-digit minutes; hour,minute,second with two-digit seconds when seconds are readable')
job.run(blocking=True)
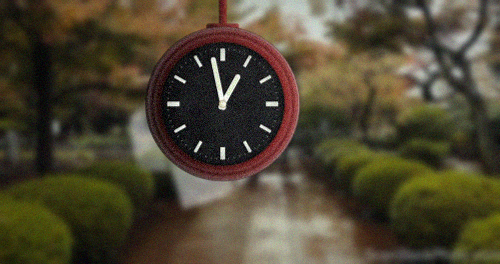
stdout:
12,58
